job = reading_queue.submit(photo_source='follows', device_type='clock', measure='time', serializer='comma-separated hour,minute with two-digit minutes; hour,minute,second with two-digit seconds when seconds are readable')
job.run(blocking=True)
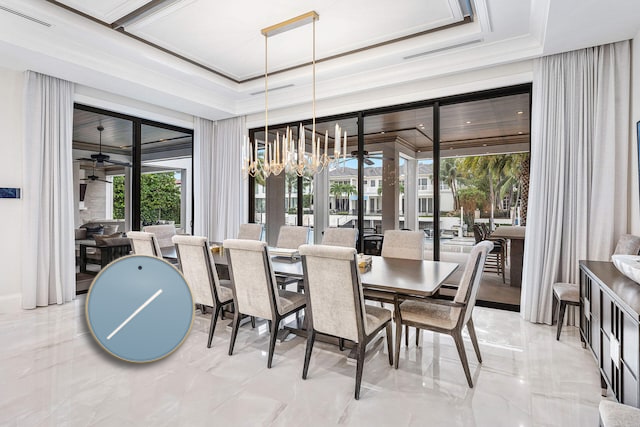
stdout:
1,38
